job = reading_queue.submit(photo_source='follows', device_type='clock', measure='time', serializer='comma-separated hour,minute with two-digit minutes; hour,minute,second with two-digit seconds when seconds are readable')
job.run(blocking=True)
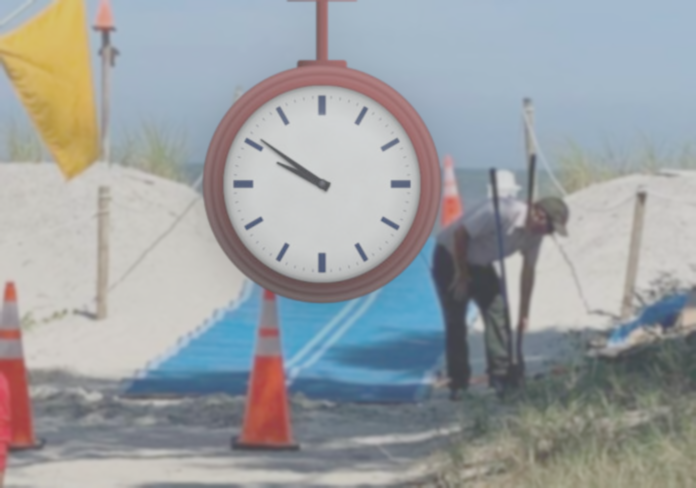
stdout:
9,51
